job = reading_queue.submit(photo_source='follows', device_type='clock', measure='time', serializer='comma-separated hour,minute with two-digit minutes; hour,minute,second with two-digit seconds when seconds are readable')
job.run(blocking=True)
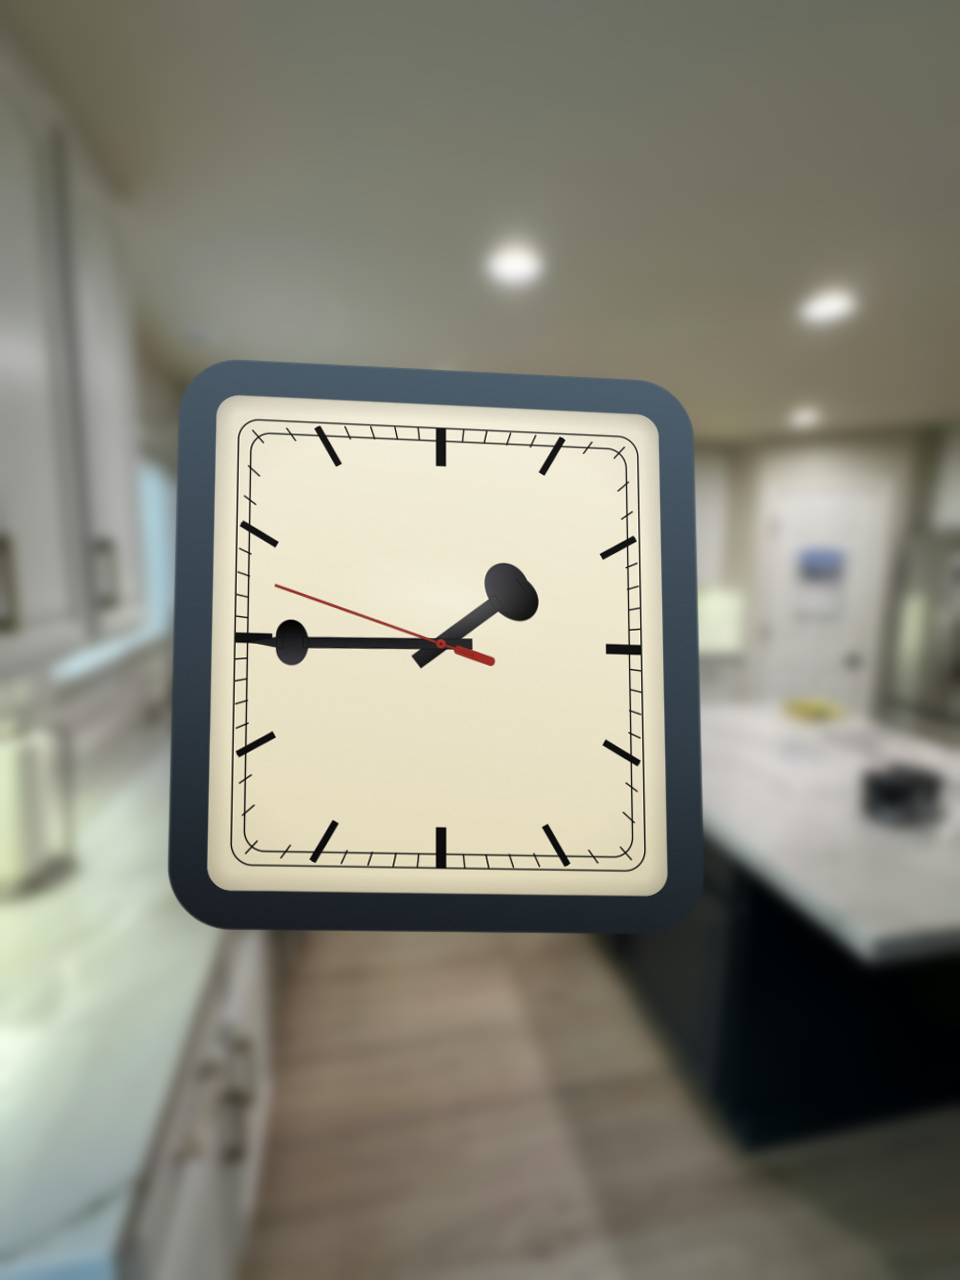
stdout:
1,44,48
